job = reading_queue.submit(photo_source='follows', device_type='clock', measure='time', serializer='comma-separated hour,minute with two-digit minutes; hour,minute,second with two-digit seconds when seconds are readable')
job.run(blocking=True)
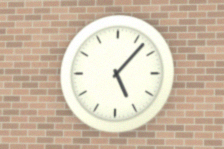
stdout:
5,07
